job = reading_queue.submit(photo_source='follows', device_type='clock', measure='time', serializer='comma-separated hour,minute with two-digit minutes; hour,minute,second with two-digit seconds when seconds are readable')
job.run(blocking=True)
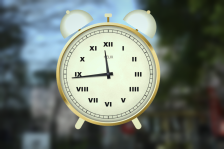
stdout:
11,44
